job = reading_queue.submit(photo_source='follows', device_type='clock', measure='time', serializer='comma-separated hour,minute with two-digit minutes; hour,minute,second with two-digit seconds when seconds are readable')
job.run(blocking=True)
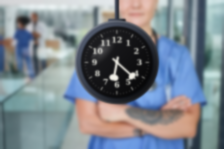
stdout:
6,22
